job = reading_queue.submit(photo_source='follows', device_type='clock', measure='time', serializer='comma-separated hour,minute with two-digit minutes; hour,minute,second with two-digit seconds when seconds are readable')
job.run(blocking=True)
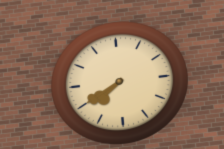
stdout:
7,40
